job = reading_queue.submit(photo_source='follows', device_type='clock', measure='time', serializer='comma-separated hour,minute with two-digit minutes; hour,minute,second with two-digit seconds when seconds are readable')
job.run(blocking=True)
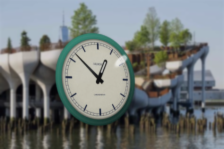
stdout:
12,52
